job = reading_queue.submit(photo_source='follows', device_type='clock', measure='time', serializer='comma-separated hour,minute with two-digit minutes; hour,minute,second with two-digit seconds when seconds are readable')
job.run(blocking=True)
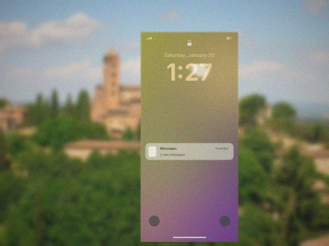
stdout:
1,27
